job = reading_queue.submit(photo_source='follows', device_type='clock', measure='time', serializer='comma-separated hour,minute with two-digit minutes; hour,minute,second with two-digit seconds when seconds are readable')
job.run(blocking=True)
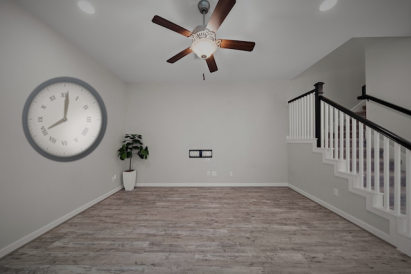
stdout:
8,01
